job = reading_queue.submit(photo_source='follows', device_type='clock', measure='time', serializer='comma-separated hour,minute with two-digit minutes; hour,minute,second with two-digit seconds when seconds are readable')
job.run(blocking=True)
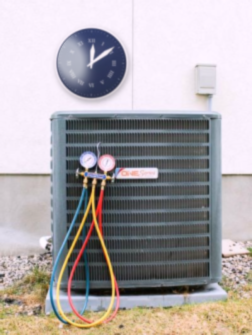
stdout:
12,09
